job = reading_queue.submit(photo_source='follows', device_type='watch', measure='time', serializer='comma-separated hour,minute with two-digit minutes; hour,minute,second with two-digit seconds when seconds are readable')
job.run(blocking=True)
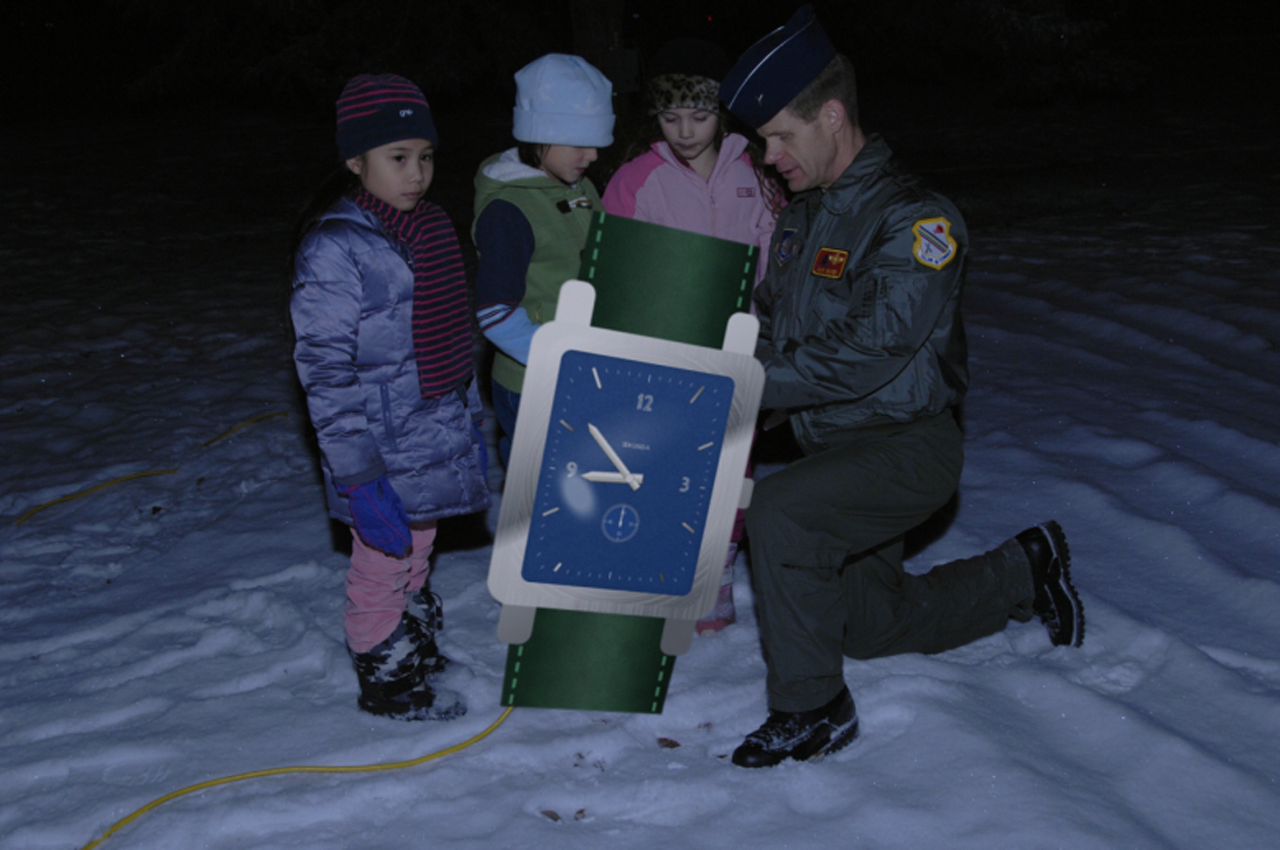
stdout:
8,52
